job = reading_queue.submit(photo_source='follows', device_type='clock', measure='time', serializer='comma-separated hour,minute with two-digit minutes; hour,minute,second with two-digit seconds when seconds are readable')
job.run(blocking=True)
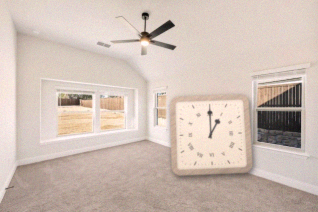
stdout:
1,00
